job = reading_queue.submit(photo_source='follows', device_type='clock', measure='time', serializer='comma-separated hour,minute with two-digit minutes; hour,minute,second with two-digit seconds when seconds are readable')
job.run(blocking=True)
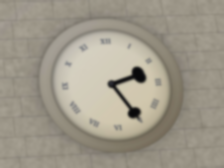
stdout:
2,25
